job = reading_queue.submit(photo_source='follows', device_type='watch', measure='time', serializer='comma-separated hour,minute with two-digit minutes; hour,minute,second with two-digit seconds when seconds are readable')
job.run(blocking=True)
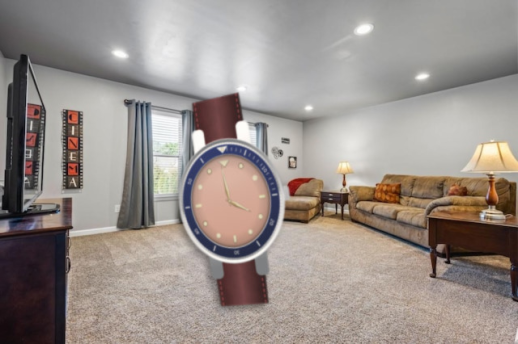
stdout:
3,59
